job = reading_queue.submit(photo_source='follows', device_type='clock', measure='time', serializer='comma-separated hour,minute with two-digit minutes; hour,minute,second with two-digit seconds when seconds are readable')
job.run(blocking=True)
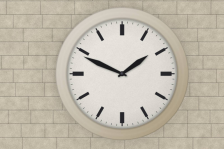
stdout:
1,49
